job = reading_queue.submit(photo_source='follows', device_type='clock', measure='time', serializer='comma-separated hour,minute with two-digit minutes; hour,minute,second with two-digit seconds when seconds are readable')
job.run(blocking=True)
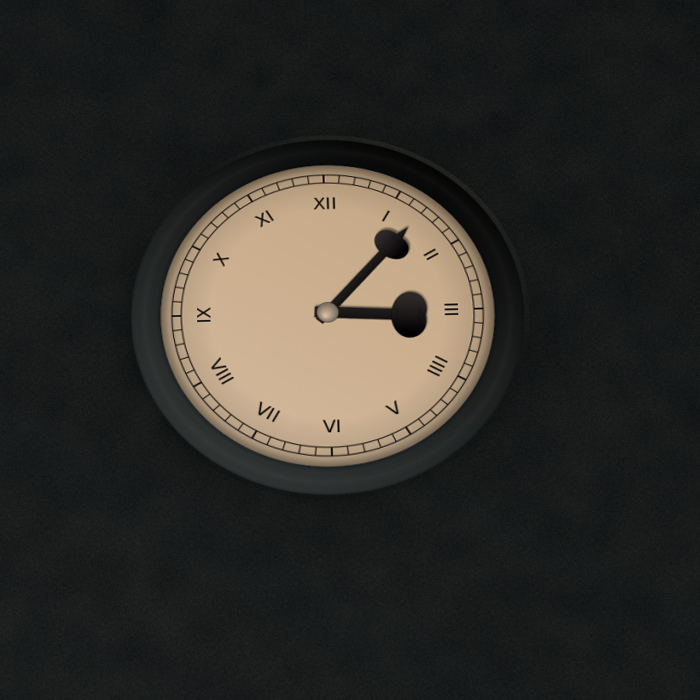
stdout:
3,07
